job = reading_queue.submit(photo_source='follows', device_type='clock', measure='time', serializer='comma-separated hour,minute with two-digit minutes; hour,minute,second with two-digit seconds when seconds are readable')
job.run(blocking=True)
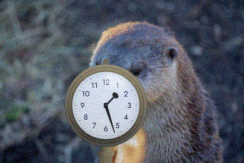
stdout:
1,27
